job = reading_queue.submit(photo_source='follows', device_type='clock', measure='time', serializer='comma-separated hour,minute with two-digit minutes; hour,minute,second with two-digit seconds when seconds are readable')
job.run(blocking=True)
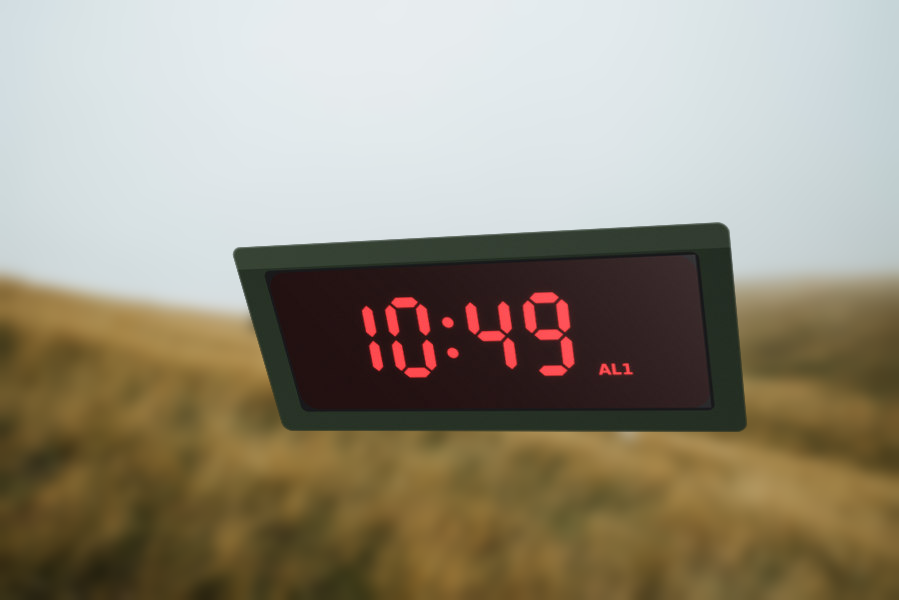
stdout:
10,49
